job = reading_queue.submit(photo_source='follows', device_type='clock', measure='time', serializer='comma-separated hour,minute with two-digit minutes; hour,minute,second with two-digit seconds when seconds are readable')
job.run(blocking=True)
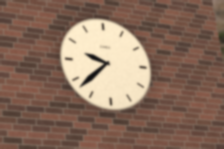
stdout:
9,38
